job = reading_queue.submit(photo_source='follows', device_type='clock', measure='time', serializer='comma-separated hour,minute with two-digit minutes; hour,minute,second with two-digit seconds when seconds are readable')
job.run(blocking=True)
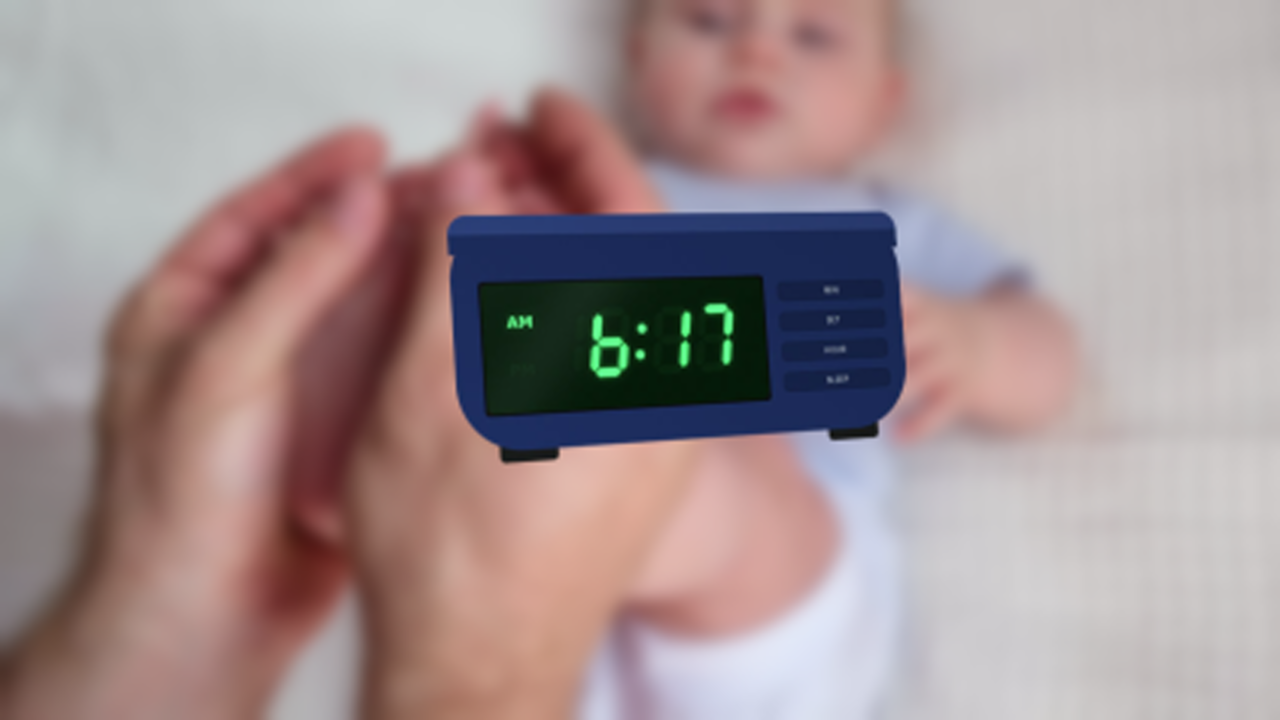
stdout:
6,17
